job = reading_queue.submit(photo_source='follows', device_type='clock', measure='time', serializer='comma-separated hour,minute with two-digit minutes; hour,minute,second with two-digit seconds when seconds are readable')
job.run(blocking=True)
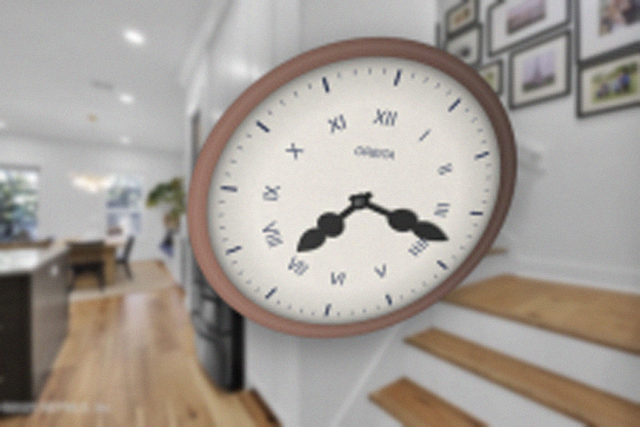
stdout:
7,18
